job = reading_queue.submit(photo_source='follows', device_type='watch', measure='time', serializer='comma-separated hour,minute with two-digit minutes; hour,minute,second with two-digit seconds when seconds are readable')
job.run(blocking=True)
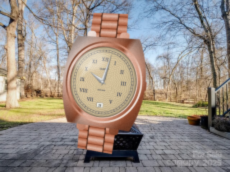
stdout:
10,02
